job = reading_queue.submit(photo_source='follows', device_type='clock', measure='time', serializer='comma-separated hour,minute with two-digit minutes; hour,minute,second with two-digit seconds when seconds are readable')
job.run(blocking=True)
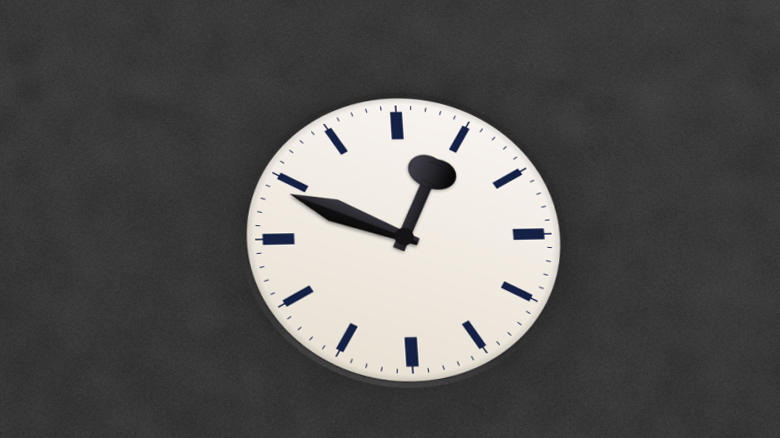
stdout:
12,49
